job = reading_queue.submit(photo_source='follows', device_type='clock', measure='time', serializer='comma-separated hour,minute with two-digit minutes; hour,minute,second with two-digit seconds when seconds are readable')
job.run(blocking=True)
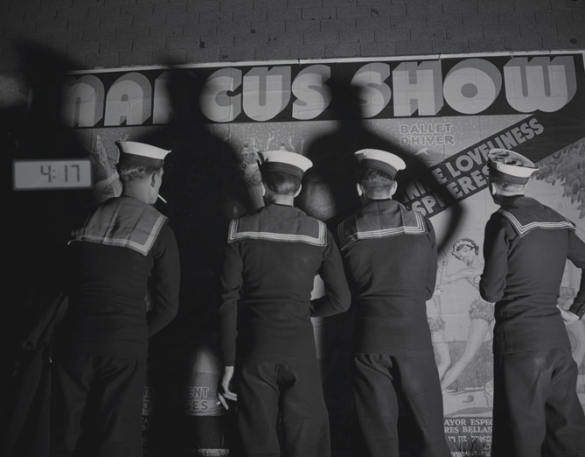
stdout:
4,17
